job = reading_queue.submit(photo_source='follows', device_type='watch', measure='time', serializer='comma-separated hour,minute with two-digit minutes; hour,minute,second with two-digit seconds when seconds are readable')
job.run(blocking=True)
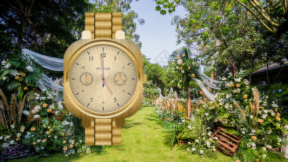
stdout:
4,59
